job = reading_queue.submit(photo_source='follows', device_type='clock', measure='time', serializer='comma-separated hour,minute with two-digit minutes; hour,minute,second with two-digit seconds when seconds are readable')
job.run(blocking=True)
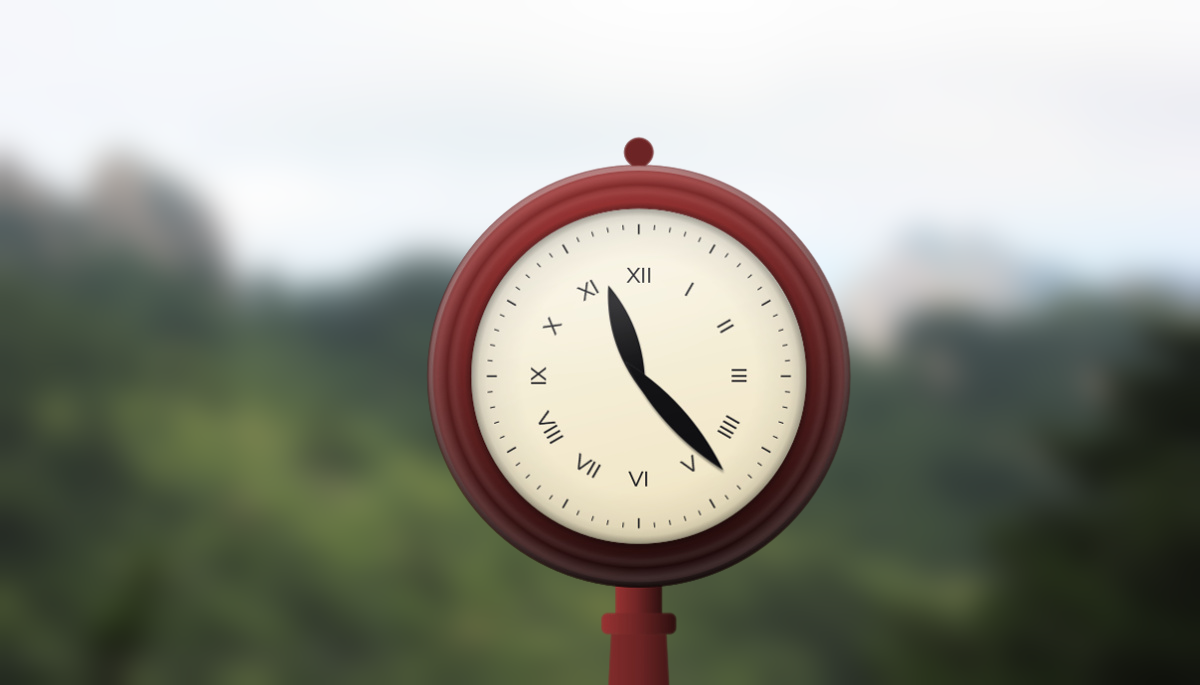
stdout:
11,23
